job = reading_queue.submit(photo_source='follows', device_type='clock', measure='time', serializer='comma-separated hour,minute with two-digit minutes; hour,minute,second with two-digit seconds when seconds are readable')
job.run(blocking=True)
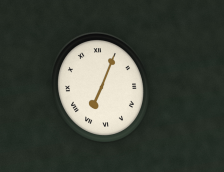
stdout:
7,05
